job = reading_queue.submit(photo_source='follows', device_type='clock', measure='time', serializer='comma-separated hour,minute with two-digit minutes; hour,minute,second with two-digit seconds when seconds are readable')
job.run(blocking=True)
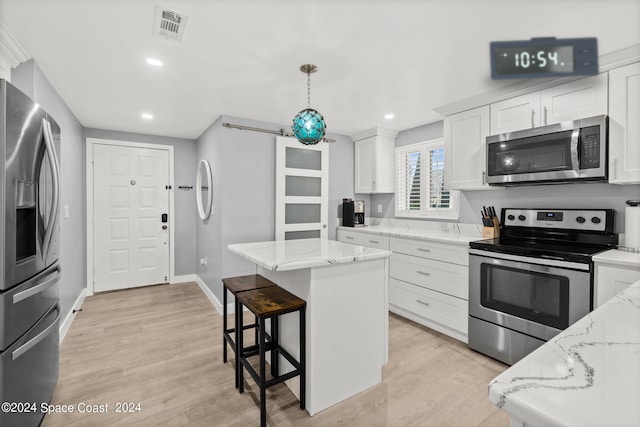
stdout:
10,54
